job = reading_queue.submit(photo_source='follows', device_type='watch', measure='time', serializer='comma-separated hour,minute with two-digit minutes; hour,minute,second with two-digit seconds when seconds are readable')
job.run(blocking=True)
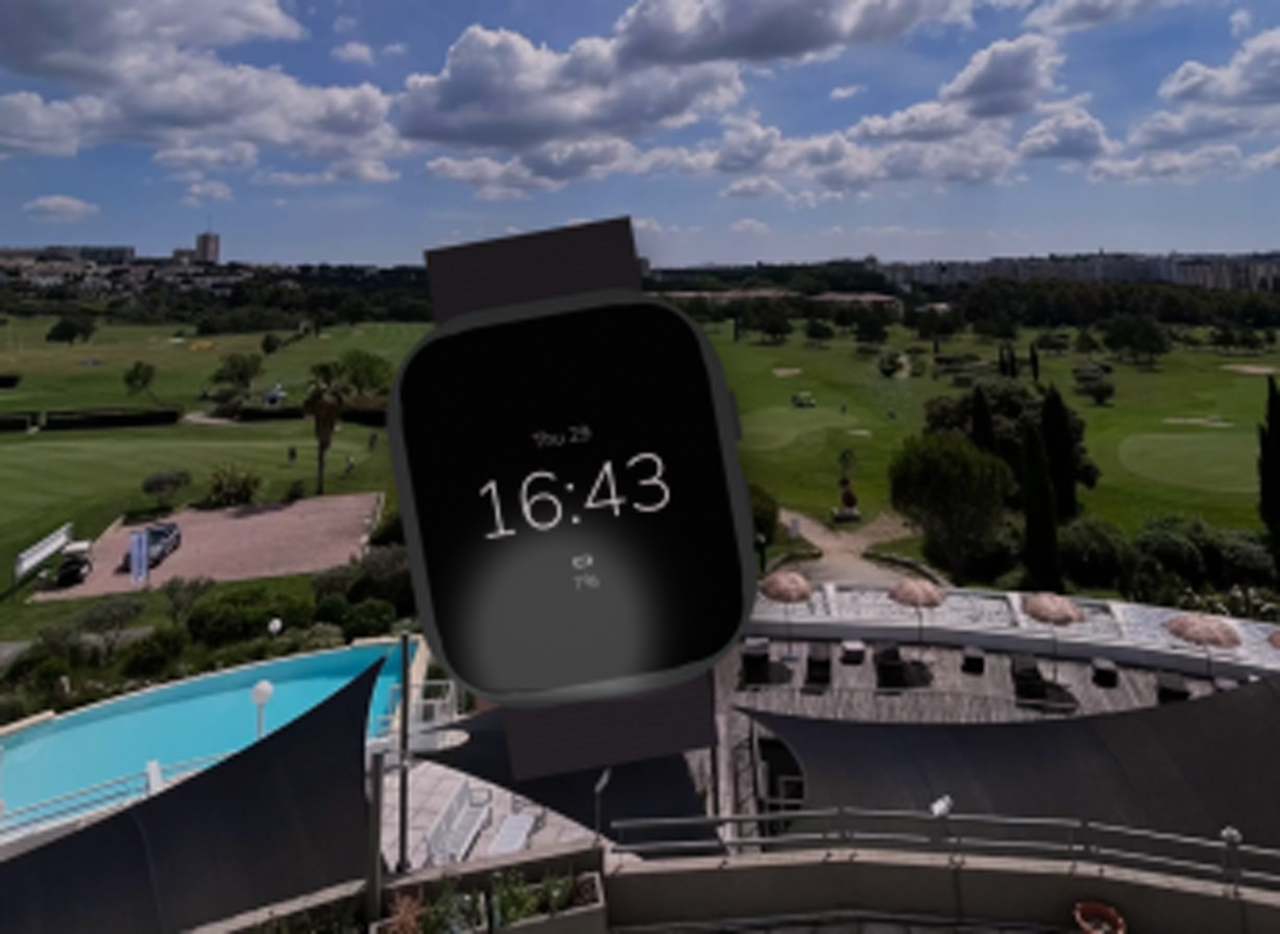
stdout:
16,43
